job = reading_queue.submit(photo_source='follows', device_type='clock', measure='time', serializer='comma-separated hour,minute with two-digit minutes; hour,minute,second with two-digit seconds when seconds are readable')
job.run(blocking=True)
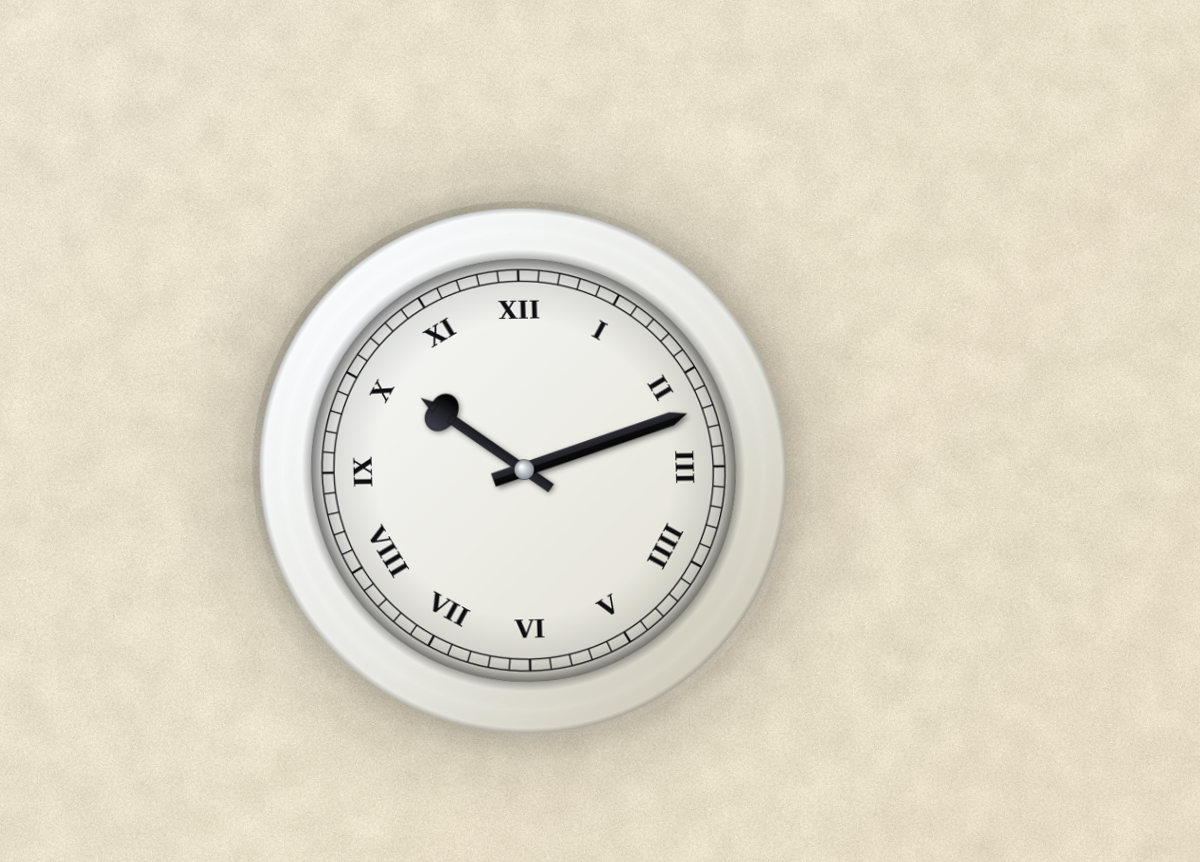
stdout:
10,12
